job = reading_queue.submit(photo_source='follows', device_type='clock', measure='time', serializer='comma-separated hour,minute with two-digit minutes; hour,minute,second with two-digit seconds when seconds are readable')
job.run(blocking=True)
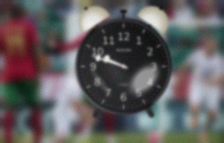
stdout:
9,48
